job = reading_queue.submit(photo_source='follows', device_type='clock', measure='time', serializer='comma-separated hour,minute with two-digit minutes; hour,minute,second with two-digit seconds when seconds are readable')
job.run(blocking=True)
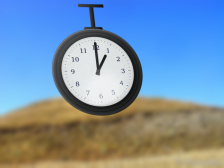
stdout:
1,00
